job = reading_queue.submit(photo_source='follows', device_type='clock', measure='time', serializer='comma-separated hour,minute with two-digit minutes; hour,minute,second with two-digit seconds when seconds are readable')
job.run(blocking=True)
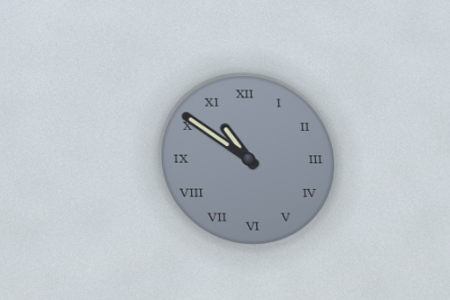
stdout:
10,51
